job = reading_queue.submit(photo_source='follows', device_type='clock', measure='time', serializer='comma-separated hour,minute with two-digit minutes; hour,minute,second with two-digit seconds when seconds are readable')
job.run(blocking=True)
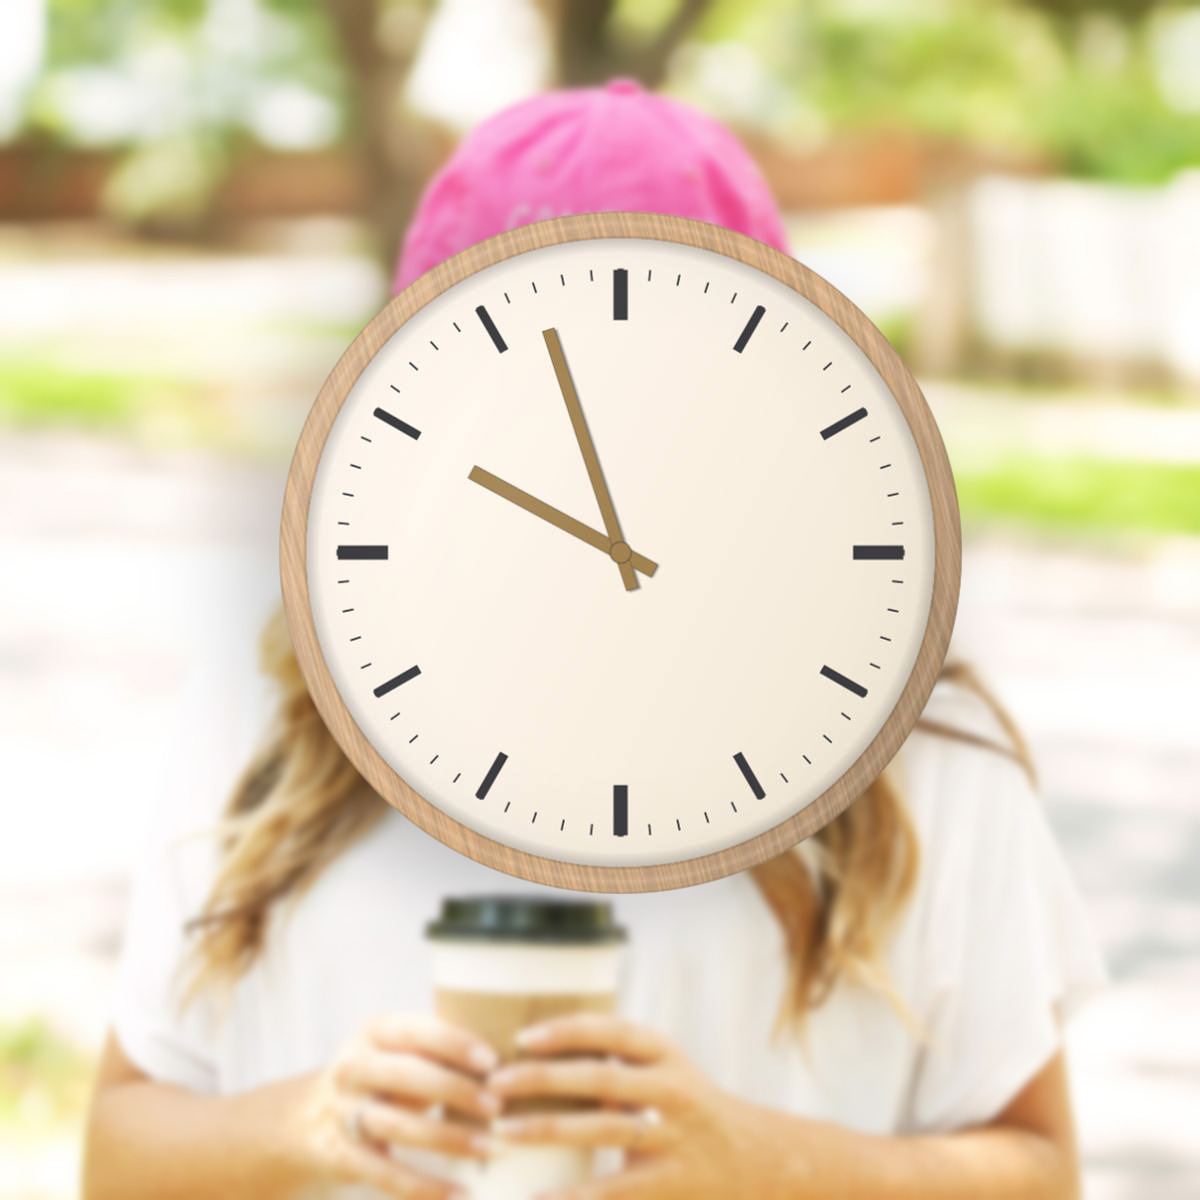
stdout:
9,57
